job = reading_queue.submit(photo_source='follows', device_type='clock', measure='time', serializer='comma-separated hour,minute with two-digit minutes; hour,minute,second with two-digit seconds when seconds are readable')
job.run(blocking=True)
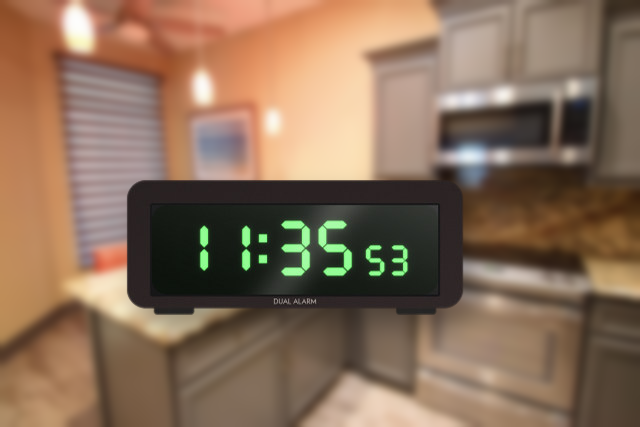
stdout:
11,35,53
